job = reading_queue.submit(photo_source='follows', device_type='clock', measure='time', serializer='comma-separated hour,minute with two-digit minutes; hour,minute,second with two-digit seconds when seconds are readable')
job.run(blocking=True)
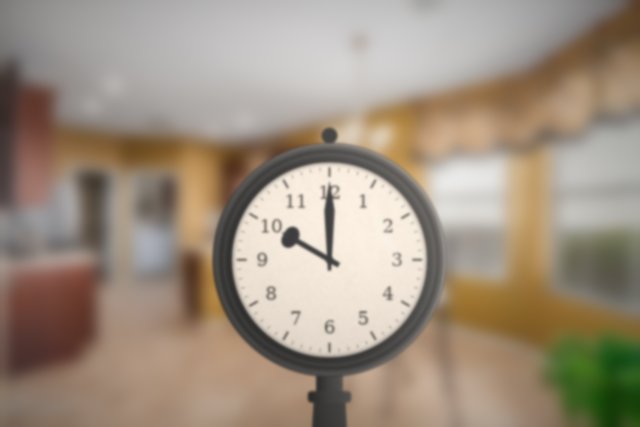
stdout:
10,00
